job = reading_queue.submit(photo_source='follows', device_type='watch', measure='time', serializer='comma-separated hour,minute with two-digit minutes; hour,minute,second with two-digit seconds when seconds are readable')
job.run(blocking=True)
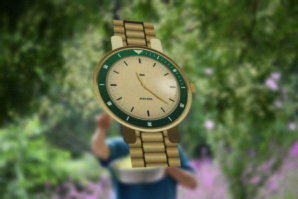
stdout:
11,22
